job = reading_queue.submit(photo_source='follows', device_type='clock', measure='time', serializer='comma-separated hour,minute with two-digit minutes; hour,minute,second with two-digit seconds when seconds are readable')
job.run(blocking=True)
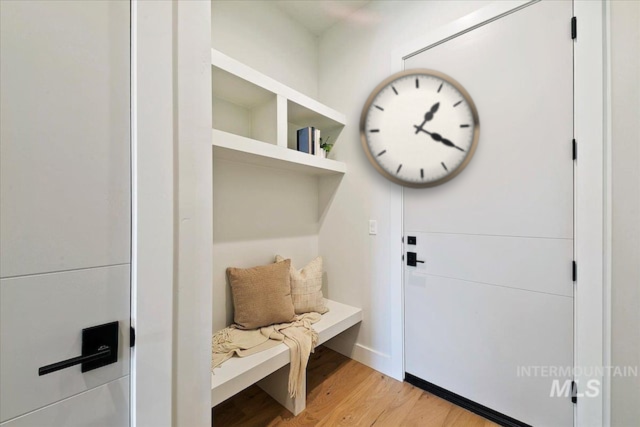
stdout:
1,20
